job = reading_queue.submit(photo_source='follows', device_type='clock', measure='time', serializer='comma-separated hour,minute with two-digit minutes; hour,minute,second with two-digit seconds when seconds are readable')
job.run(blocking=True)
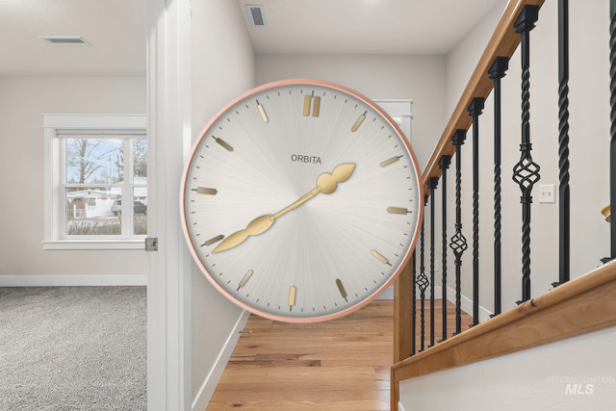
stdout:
1,39
